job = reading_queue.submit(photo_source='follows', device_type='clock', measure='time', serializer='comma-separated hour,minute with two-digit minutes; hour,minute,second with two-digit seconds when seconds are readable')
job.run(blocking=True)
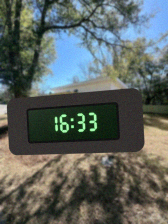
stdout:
16,33
